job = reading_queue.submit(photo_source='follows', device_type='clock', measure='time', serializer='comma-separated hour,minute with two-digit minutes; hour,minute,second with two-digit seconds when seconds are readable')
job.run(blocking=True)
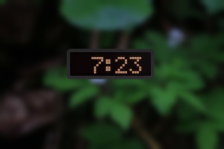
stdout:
7,23
